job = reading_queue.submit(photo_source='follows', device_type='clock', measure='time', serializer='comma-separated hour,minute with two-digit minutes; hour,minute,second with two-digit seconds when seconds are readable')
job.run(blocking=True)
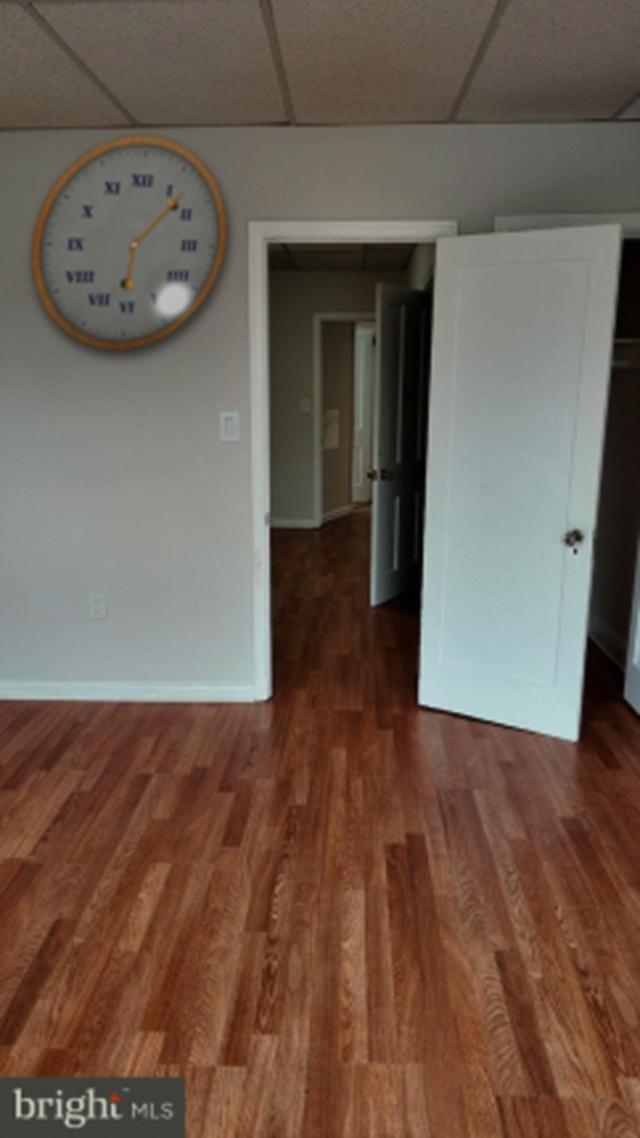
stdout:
6,07
